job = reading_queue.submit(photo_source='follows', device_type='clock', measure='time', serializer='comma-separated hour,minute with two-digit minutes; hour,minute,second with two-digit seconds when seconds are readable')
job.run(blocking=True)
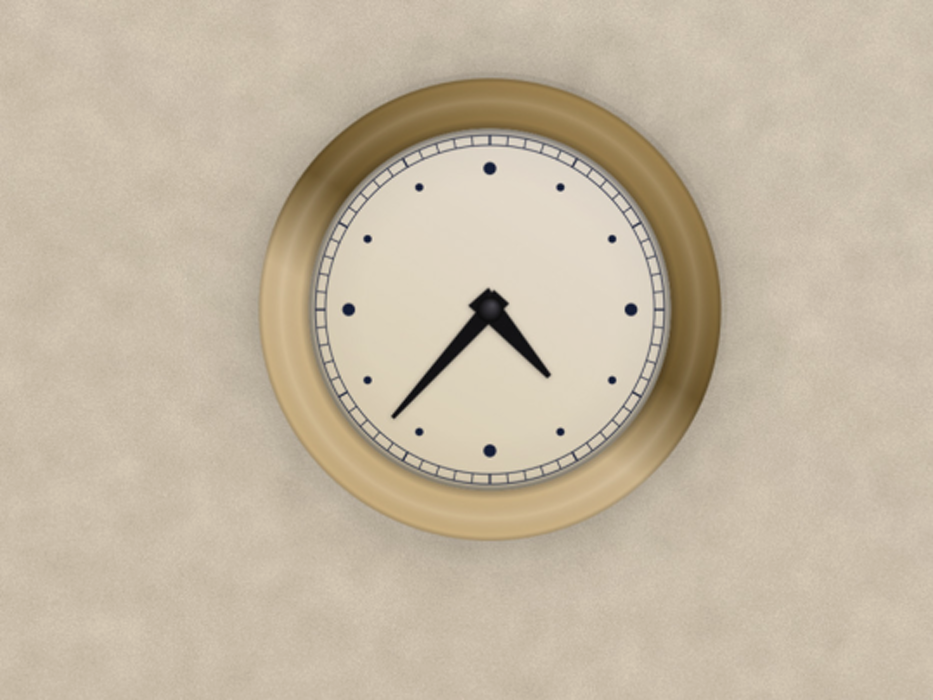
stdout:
4,37
